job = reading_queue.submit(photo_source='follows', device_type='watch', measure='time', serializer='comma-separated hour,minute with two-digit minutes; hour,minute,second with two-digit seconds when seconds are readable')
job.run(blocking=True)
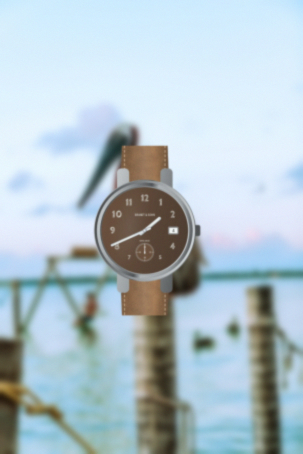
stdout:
1,41
